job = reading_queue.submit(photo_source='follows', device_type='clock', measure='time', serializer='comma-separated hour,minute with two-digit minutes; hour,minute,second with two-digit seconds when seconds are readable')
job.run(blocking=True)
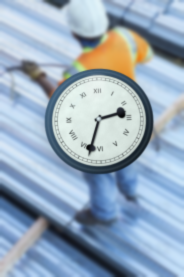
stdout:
2,33
